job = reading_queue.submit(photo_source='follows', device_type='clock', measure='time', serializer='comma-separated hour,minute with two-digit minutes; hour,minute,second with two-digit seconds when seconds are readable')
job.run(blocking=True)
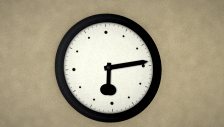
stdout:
6,14
